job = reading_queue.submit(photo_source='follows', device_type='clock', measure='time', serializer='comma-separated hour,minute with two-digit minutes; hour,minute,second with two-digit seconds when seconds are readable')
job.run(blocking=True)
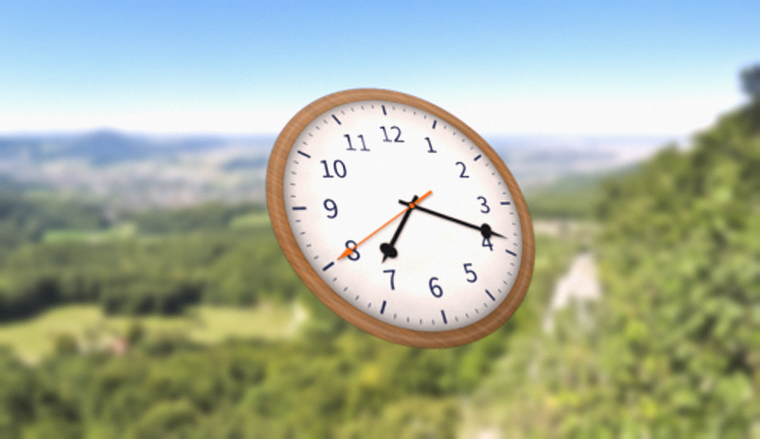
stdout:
7,18,40
